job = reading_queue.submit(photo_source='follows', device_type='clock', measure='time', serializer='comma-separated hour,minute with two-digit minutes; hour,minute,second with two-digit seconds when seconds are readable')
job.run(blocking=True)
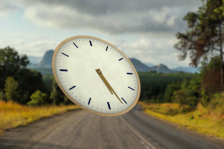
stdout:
5,26
